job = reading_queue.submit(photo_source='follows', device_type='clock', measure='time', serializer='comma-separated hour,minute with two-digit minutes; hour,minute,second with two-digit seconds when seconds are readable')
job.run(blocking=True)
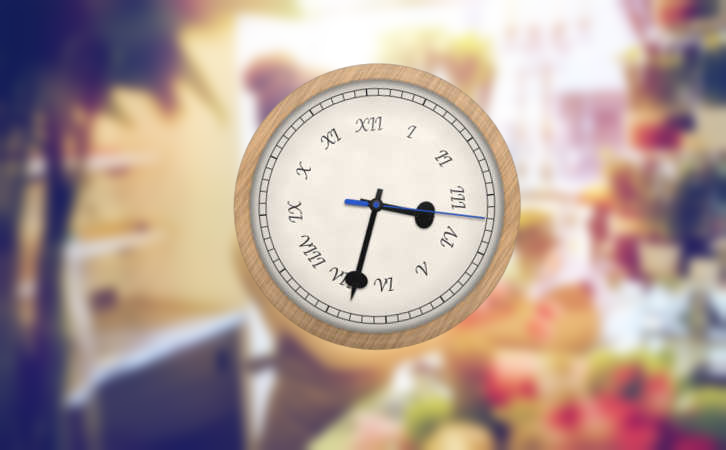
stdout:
3,33,17
